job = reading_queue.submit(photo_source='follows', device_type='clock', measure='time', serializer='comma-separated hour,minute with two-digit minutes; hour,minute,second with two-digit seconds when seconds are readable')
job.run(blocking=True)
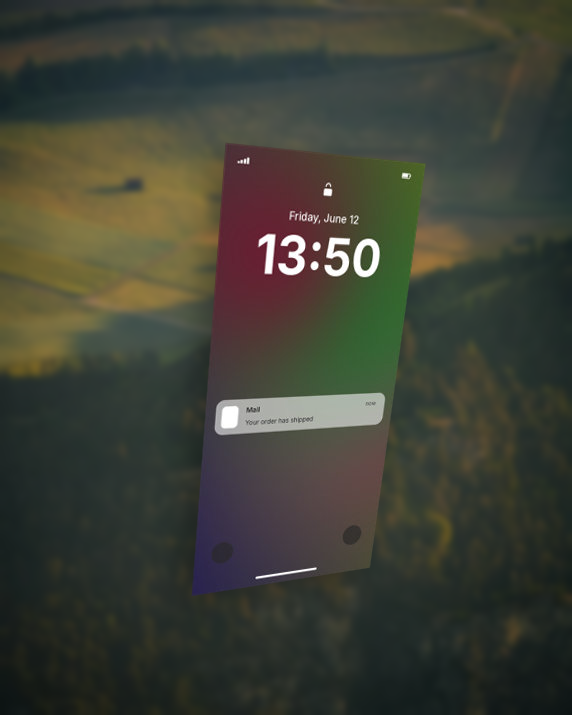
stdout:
13,50
